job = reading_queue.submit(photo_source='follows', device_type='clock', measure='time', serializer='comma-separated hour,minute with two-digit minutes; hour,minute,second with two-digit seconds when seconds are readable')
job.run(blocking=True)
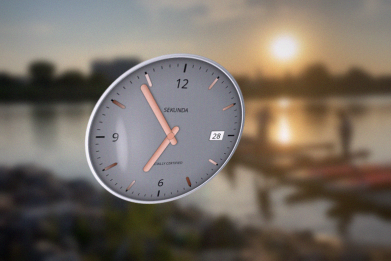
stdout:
6,54
